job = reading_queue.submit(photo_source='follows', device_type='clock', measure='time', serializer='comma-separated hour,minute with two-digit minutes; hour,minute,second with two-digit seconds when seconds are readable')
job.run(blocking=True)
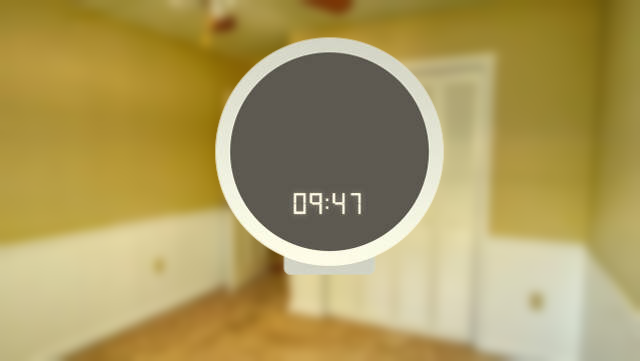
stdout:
9,47
